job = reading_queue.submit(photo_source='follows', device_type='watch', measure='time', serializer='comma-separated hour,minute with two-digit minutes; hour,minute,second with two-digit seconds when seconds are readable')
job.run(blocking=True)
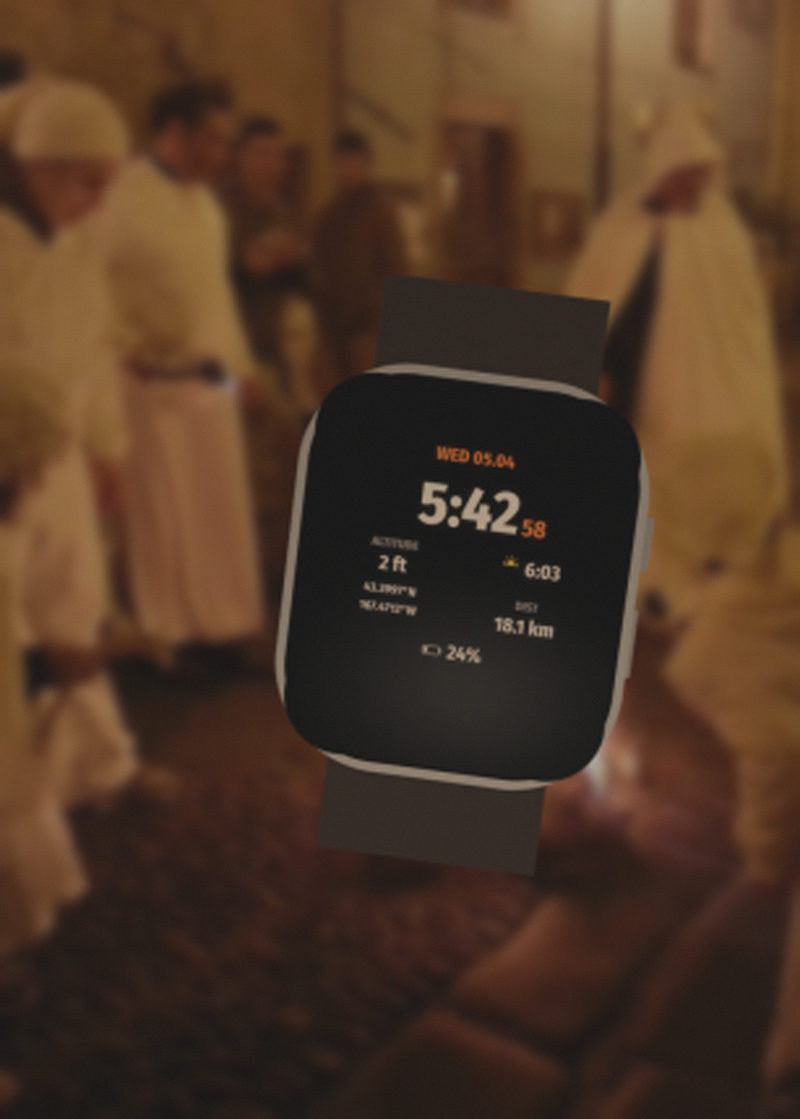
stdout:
5,42,58
